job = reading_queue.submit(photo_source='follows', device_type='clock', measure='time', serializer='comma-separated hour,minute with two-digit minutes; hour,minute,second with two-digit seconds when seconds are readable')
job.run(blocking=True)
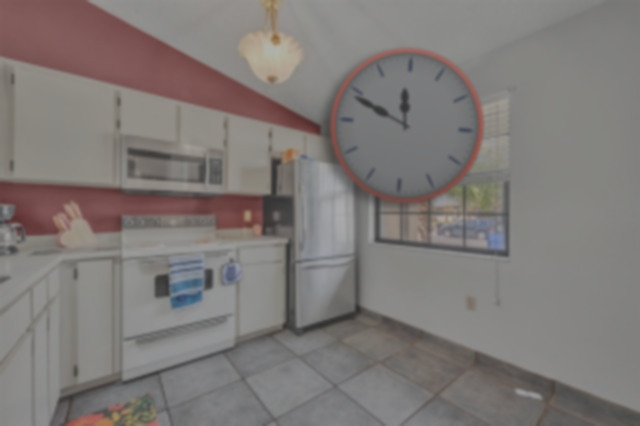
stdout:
11,49
